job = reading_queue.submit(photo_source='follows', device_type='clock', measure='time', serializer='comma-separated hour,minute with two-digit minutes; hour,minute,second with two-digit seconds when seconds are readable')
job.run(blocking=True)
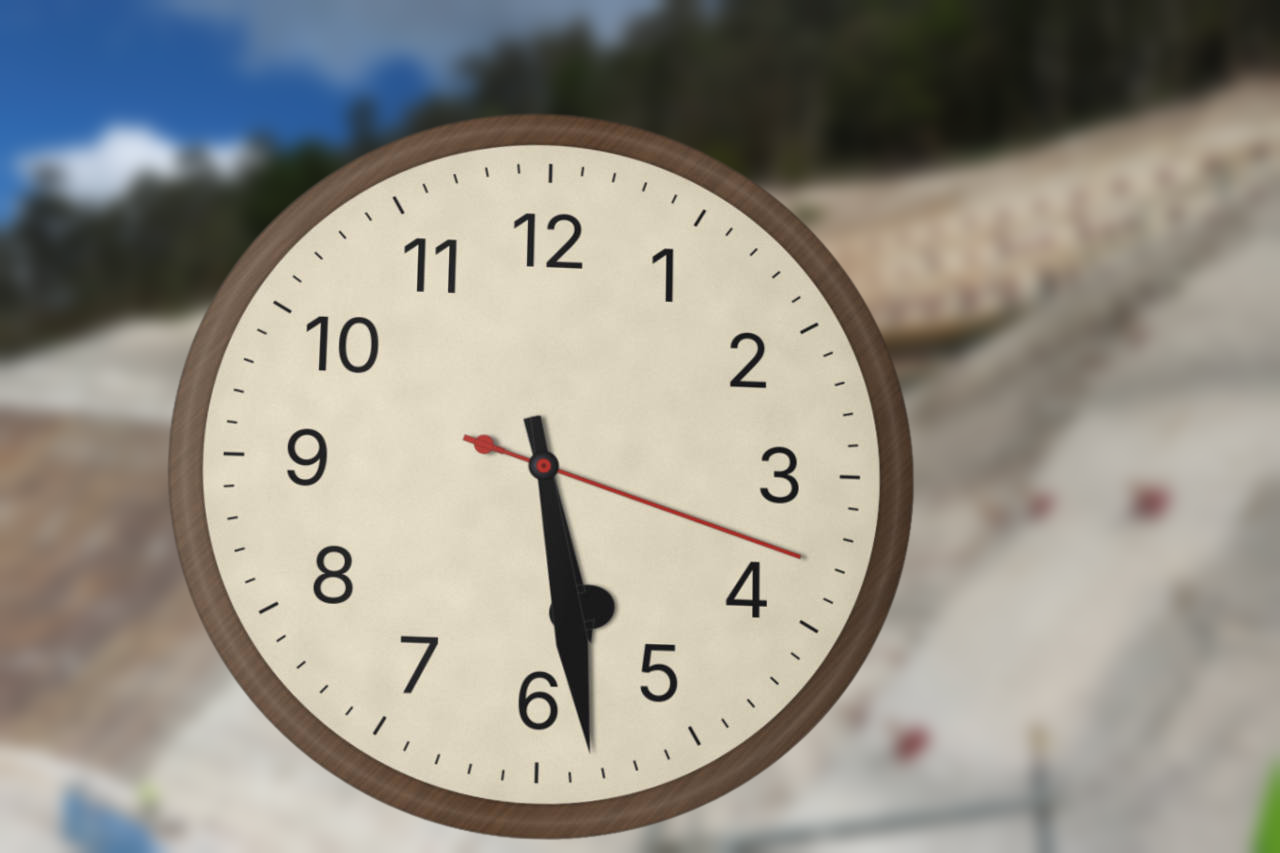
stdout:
5,28,18
